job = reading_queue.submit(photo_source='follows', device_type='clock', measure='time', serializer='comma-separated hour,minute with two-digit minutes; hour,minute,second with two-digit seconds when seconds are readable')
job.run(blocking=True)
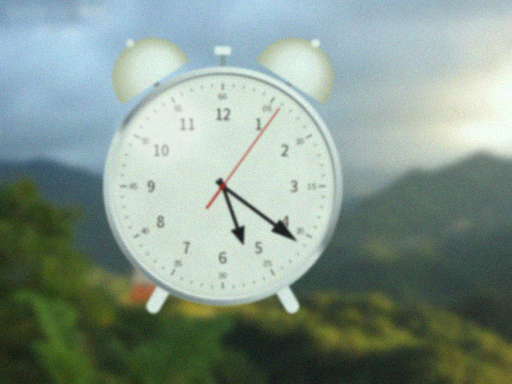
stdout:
5,21,06
